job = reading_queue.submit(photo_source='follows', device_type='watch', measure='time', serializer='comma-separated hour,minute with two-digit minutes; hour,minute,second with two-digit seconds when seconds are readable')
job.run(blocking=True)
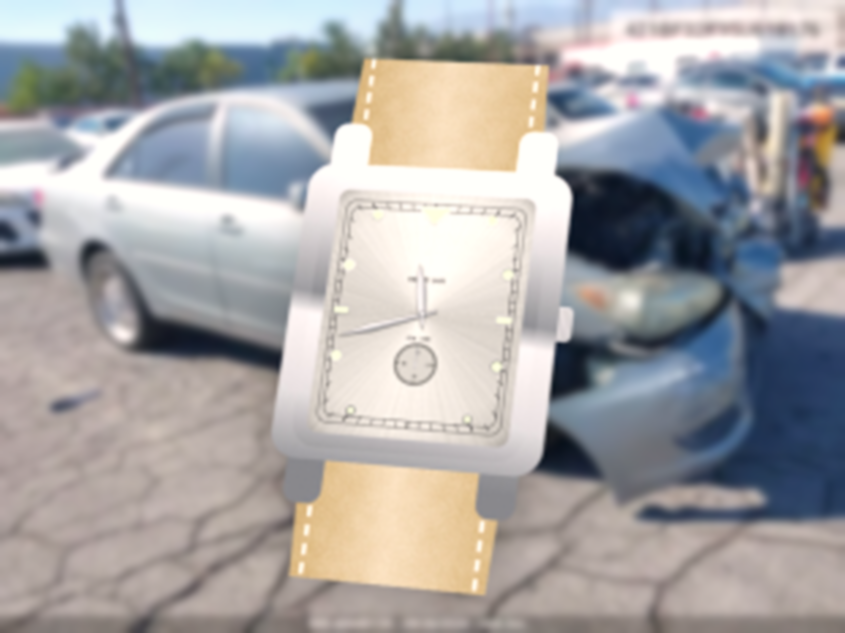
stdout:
11,42
